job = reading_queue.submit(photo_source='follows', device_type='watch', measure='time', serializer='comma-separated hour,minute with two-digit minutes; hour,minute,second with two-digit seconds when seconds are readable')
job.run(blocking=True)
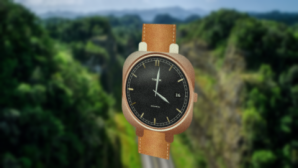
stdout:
4,01
